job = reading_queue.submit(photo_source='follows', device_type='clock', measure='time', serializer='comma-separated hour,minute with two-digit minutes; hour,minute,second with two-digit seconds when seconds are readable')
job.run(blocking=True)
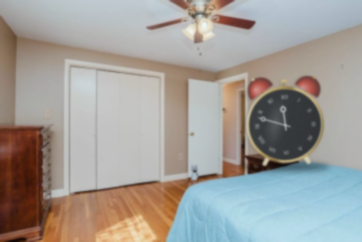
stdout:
11,48
